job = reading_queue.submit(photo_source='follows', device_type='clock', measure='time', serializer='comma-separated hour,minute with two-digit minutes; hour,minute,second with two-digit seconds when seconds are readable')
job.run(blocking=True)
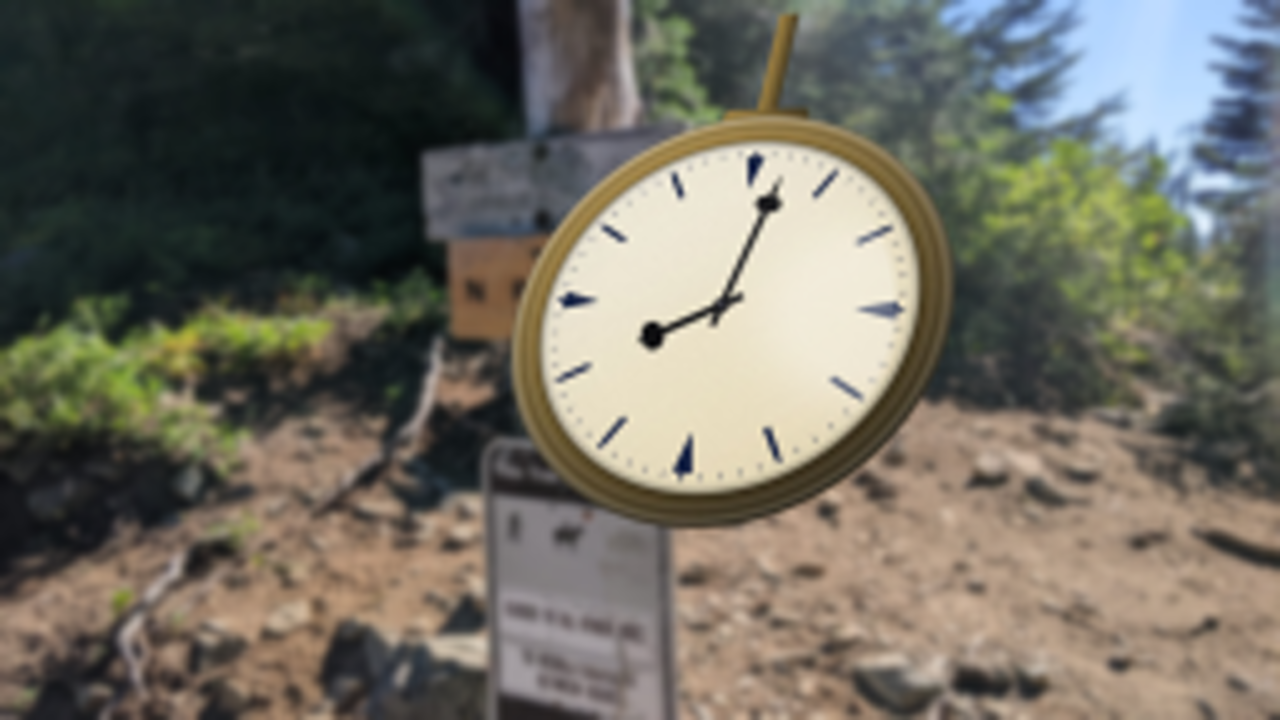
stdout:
8,02
